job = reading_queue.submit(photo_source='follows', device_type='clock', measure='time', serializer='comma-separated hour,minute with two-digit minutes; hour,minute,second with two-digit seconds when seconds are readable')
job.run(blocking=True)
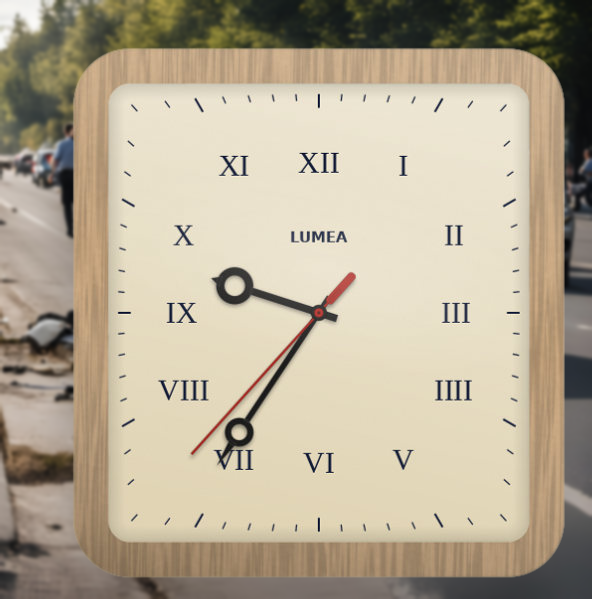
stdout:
9,35,37
